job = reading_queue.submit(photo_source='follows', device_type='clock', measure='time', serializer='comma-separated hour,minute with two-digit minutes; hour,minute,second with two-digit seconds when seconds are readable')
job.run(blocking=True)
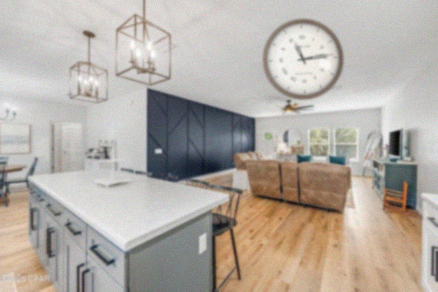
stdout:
11,14
